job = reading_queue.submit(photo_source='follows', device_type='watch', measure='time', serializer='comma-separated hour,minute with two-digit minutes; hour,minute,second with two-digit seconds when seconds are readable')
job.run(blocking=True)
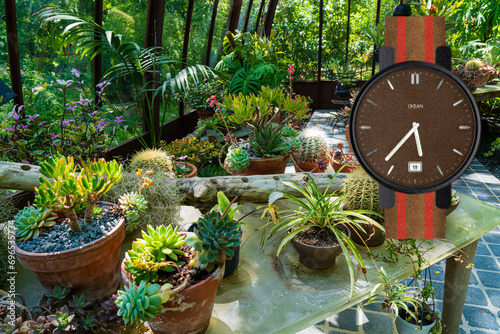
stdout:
5,37
